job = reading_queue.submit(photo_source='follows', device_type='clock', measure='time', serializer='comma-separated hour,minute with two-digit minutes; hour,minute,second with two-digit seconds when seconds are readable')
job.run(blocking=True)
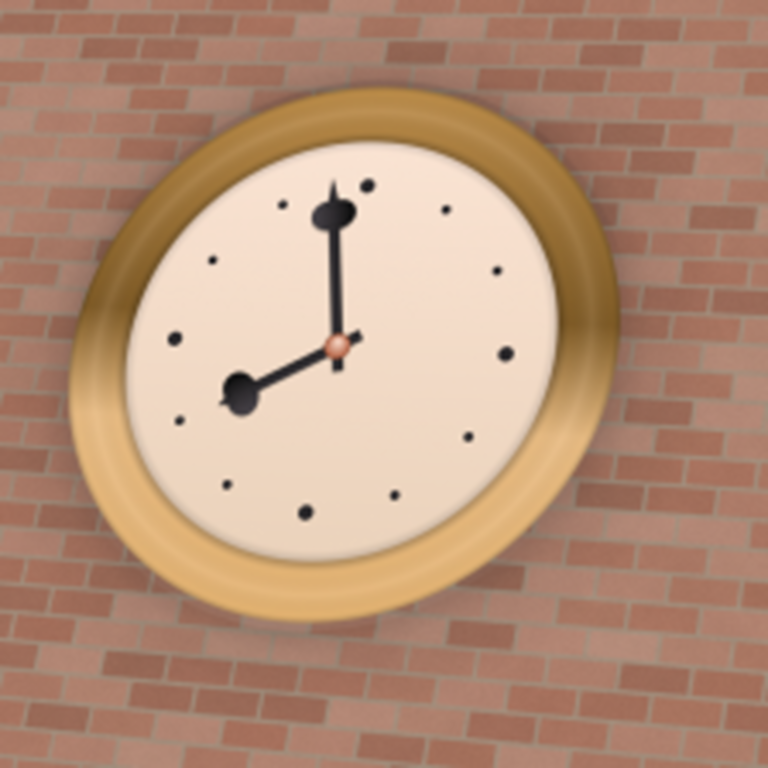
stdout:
7,58
